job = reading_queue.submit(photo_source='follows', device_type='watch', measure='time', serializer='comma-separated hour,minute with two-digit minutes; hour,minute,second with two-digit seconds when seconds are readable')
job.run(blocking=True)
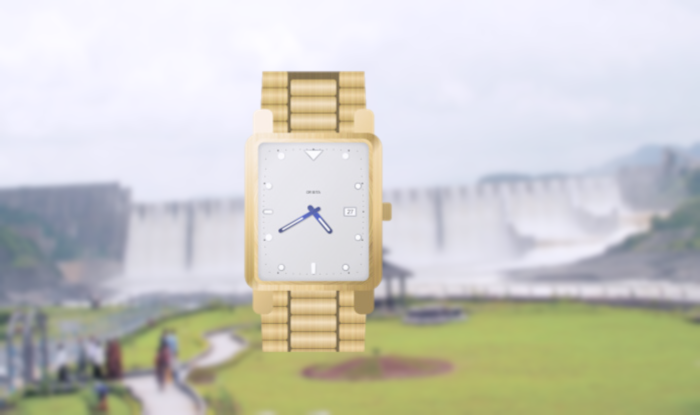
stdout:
4,40
